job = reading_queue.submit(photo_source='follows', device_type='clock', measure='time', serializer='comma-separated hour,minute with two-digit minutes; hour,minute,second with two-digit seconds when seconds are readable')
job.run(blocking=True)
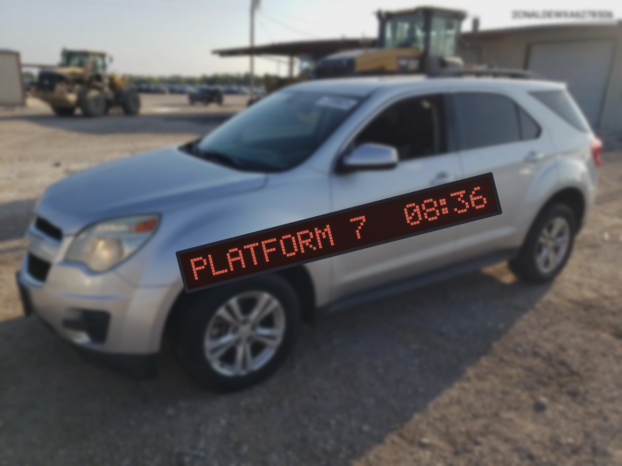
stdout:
8,36
